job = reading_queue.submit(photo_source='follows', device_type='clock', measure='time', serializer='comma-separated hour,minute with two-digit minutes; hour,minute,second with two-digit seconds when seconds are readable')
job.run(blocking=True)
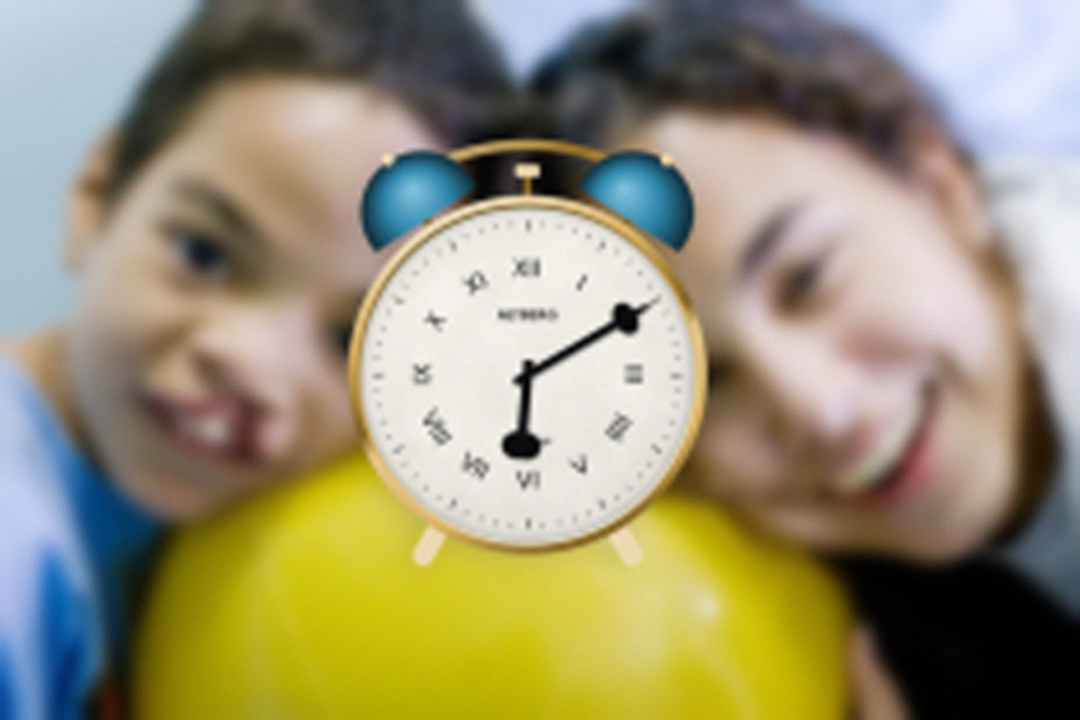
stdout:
6,10
